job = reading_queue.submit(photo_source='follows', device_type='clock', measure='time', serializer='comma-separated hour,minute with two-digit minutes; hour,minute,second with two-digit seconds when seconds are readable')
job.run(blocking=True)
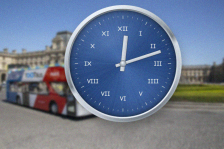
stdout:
12,12
